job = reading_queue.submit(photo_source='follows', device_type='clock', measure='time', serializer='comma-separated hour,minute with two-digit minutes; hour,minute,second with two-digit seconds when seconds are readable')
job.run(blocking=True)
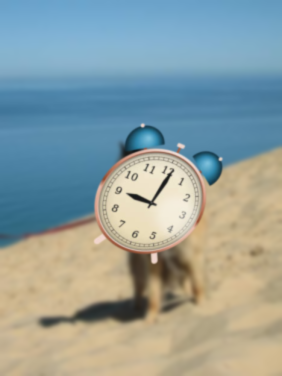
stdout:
9,01
